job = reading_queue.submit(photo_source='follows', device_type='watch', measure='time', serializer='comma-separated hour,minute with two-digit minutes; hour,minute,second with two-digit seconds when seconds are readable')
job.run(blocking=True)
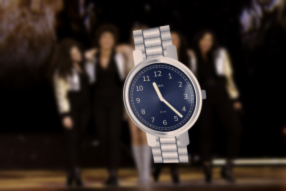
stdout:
11,23
